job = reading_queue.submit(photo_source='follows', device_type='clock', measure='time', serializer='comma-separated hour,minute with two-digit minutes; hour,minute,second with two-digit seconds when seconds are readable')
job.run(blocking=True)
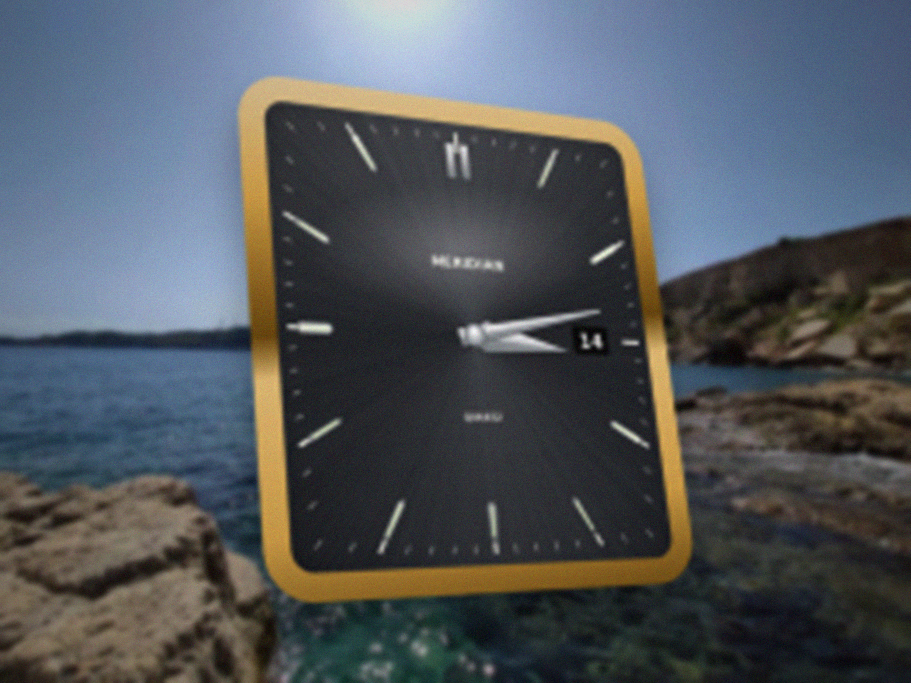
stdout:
3,13
